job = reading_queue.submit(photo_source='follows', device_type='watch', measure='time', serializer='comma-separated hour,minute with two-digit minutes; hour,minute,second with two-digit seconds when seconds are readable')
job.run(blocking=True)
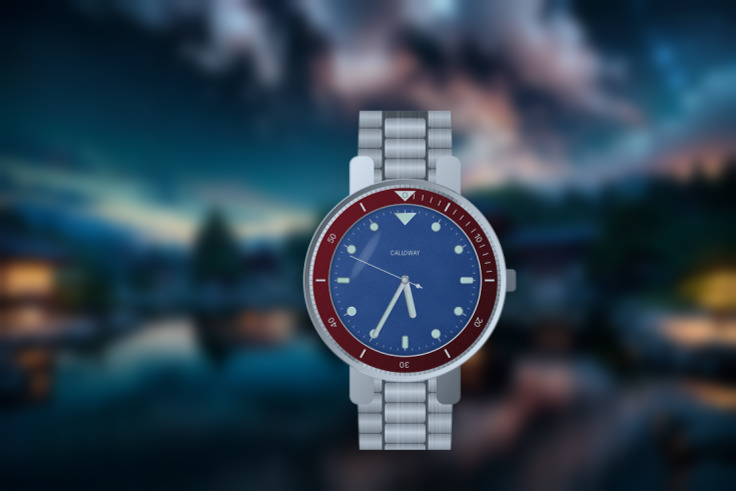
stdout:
5,34,49
